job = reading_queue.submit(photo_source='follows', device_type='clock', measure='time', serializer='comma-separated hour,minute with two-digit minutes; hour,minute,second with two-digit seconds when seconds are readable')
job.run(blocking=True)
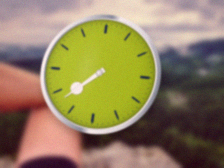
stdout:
7,38
